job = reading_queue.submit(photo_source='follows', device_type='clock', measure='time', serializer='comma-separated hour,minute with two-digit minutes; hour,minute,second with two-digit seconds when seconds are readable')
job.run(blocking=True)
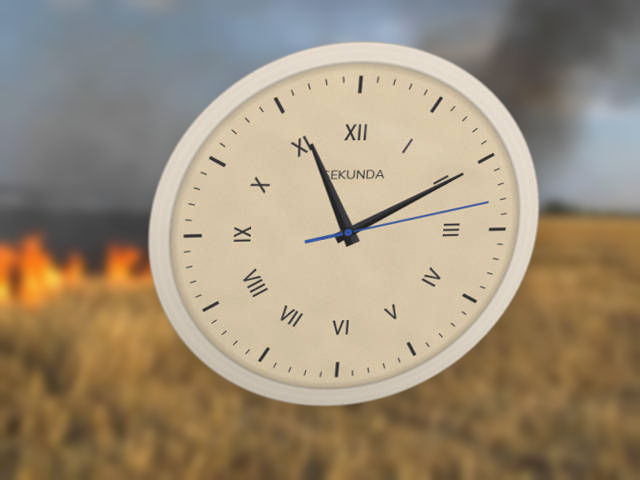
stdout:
11,10,13
